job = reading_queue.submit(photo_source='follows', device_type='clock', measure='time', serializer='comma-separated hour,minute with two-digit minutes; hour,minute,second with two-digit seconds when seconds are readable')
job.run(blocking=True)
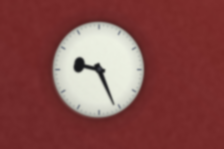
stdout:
9,26
